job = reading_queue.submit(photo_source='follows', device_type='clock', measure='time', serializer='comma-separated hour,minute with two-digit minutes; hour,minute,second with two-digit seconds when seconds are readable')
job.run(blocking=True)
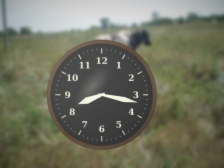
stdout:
8,17
